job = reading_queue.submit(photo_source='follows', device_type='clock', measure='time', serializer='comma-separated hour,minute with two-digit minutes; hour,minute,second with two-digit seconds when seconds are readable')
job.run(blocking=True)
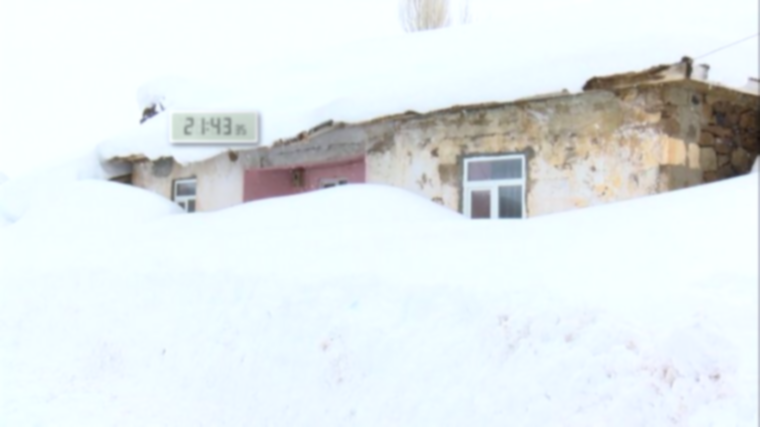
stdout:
21,43
